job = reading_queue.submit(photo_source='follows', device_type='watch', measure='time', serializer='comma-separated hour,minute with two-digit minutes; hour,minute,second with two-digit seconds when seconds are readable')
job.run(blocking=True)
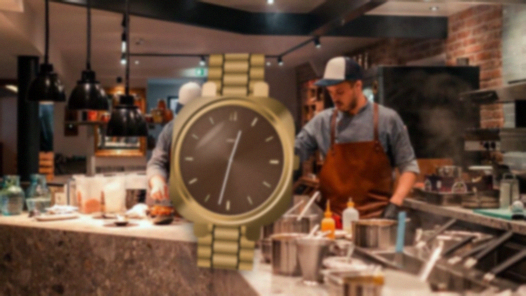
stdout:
12,32
